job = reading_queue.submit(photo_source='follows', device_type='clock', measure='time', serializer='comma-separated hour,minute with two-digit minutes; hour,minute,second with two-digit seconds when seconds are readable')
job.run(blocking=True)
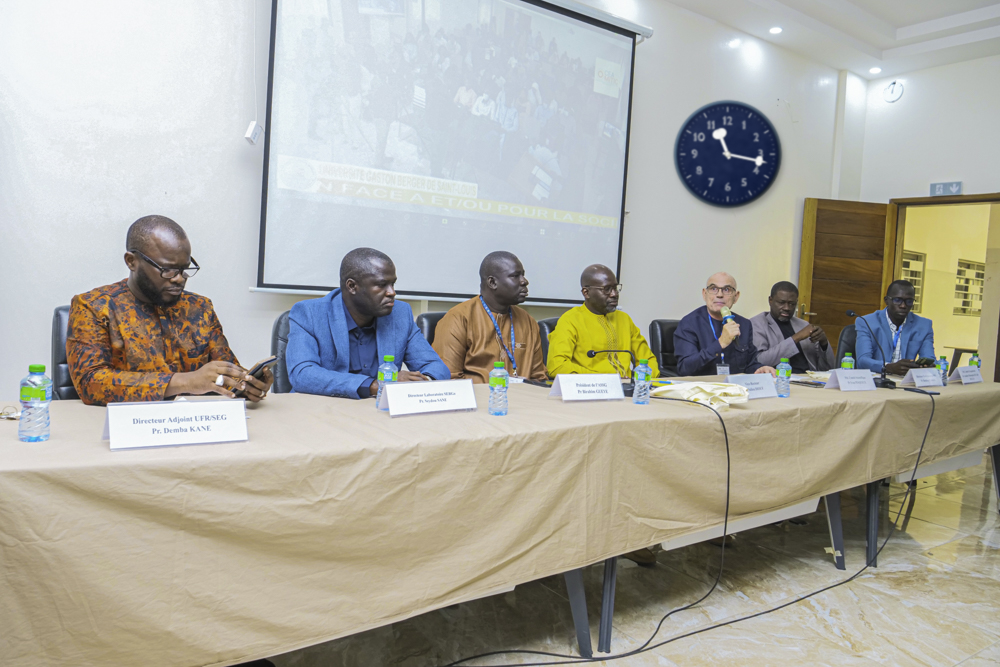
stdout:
11,17
